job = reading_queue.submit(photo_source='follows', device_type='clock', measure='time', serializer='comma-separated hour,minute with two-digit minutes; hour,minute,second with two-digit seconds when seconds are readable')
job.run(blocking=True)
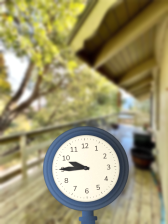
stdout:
9,45
